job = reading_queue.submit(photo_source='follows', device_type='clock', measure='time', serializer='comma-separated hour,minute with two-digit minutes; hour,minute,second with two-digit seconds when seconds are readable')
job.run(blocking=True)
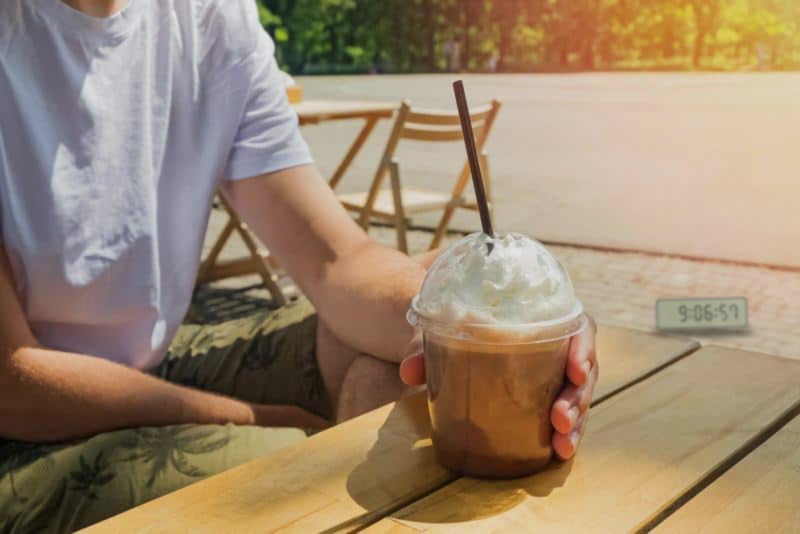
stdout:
9,06,57
